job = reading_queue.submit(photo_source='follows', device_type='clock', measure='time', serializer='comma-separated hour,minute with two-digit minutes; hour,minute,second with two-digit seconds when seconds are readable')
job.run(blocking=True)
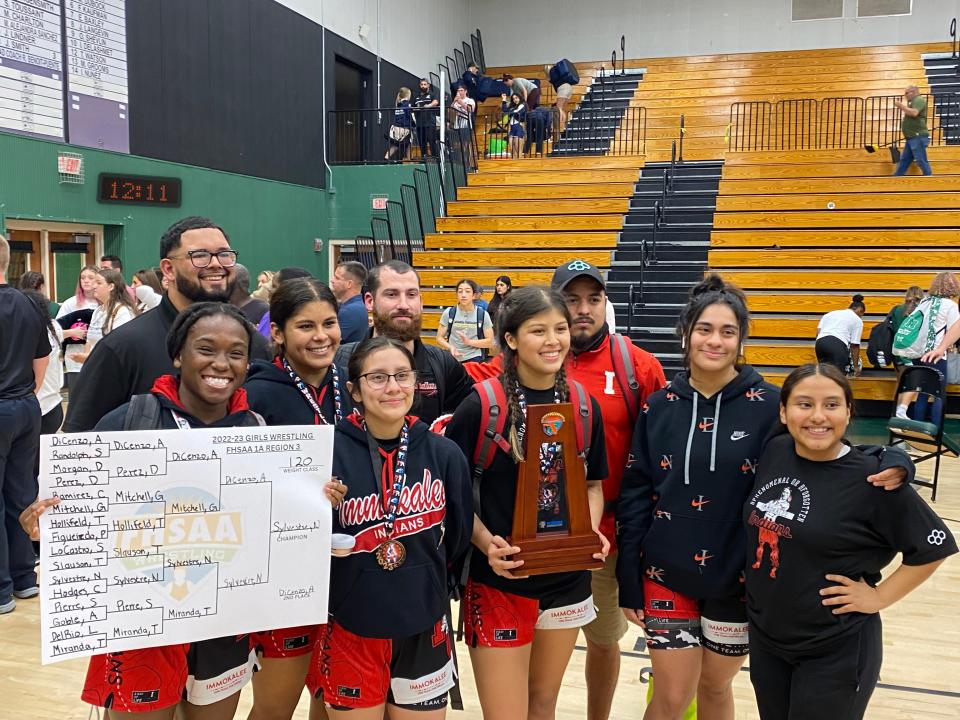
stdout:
12,11
